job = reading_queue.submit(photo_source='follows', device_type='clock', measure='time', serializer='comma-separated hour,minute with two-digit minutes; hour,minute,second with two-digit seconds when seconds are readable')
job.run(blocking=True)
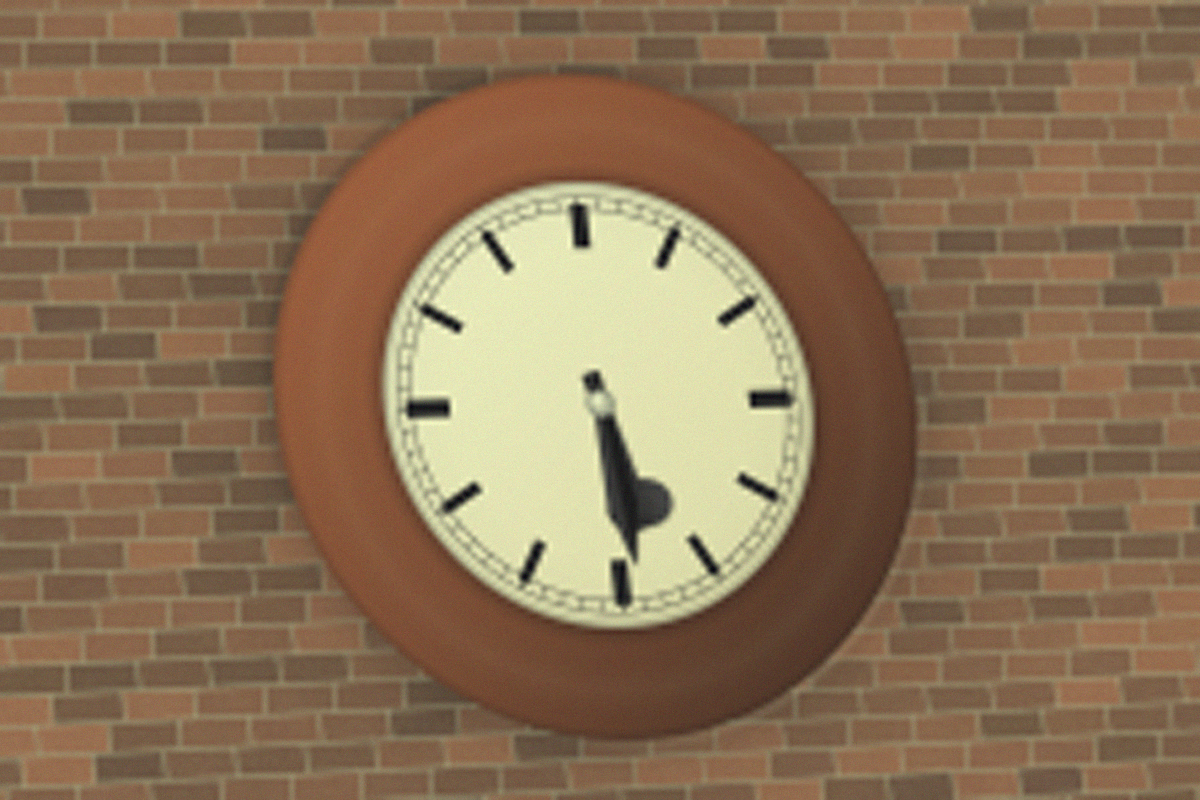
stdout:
5,29
